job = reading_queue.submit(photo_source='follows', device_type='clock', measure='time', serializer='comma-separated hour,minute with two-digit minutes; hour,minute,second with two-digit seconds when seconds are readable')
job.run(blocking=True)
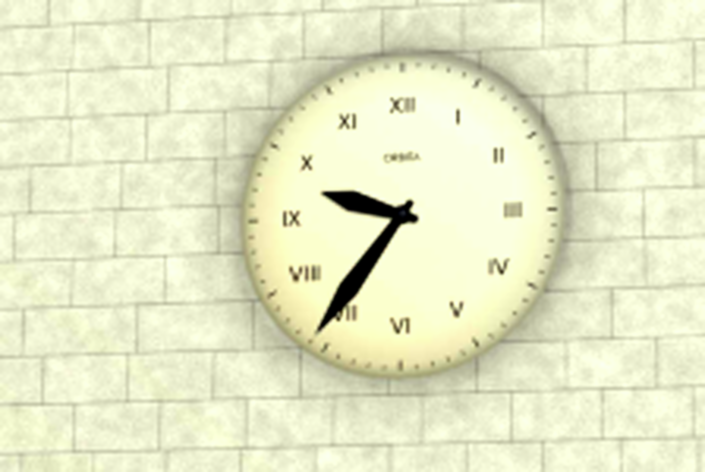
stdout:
9,36
